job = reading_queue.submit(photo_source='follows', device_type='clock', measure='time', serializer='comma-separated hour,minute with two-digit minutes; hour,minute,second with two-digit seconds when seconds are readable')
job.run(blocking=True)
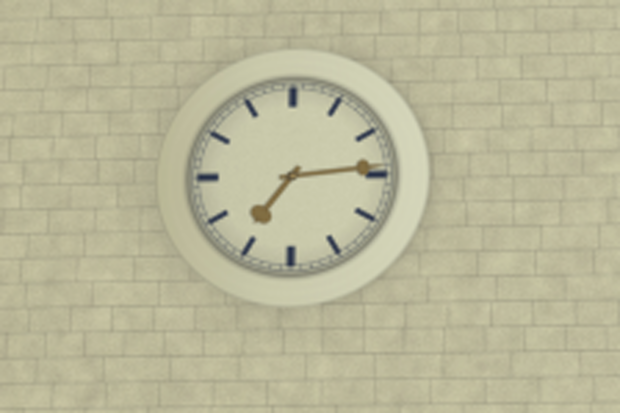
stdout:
7,14
